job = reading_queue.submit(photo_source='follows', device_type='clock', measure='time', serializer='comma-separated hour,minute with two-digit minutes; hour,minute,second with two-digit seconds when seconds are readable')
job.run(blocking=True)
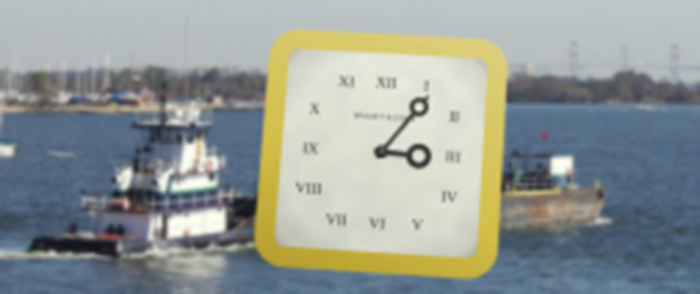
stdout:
3,06
